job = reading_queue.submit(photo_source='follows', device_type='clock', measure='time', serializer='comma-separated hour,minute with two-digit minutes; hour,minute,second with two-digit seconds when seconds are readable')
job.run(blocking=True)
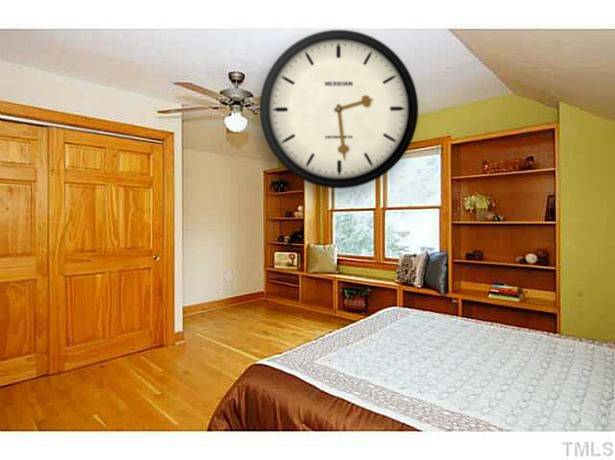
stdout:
2,29
